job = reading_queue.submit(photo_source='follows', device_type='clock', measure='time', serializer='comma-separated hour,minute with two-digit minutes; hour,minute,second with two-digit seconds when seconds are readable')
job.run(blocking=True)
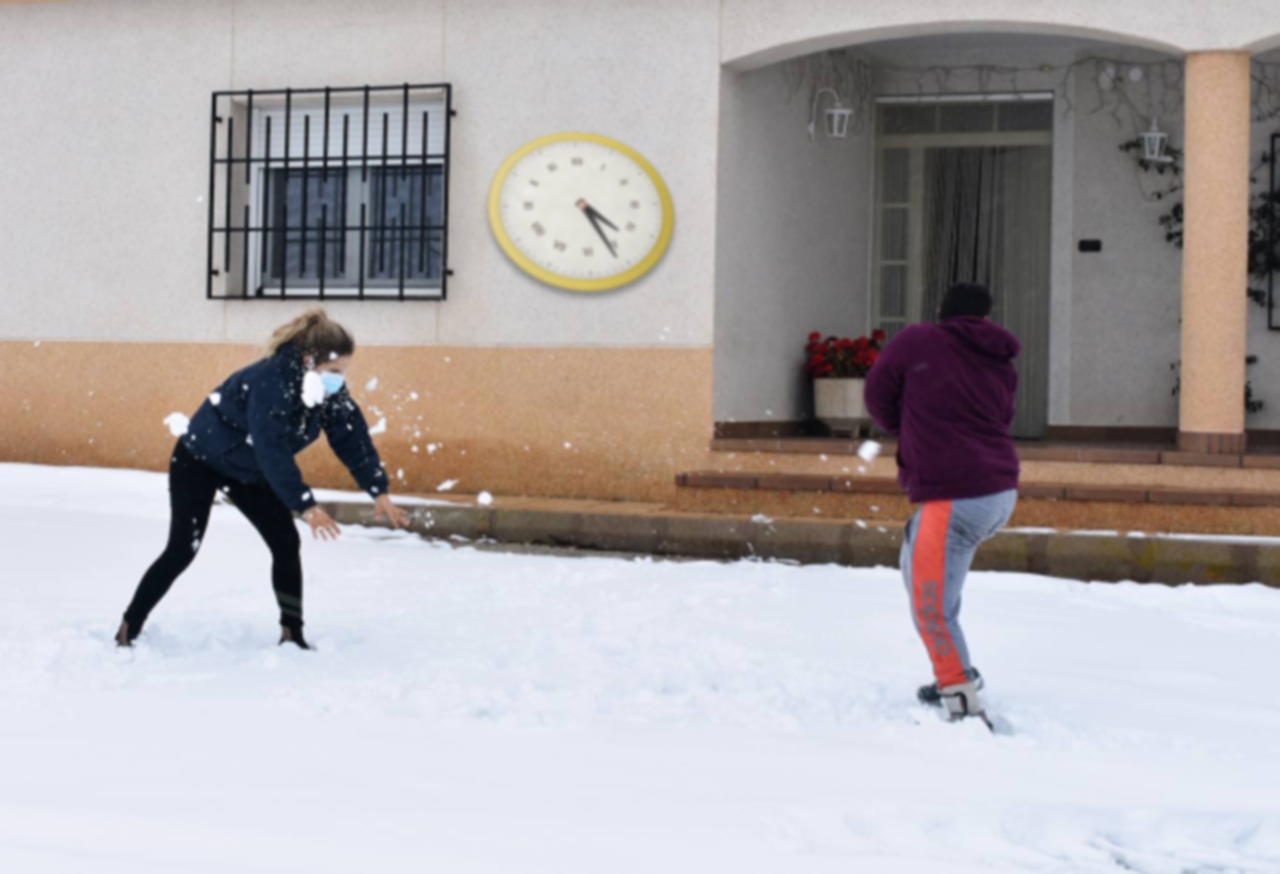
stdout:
4,26
